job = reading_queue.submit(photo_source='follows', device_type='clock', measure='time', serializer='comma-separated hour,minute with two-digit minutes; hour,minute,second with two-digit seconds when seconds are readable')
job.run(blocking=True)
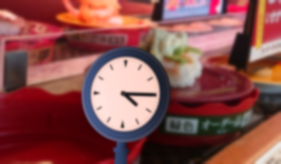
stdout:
4,15
